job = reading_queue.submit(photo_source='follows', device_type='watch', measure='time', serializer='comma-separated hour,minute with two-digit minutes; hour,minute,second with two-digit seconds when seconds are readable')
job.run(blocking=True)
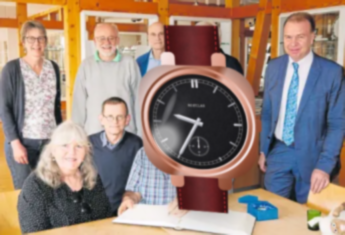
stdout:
9,35
